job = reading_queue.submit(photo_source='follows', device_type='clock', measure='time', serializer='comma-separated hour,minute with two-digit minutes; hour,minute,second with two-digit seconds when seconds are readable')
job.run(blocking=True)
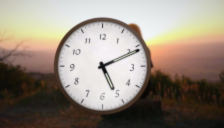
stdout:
5,11
